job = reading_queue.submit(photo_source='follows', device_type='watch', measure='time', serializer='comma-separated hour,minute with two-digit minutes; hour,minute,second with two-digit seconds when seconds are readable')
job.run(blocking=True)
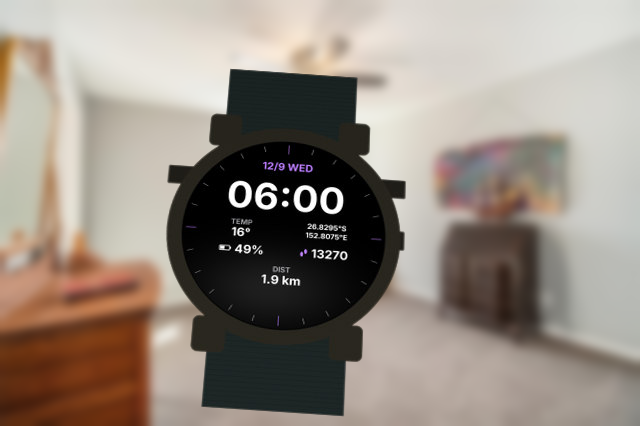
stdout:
6,00
